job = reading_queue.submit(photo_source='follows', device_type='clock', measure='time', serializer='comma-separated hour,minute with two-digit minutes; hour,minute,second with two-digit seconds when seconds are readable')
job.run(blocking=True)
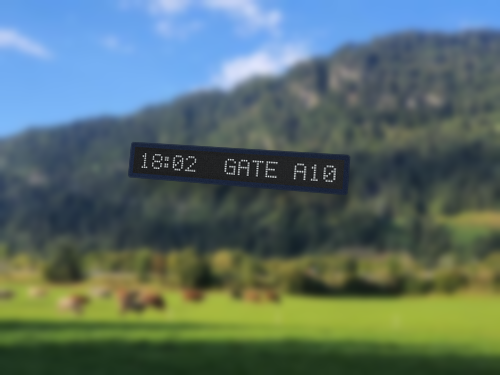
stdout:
18,02
